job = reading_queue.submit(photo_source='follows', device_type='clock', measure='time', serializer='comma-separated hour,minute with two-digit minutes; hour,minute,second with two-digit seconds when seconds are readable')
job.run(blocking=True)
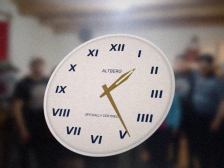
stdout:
1,24
